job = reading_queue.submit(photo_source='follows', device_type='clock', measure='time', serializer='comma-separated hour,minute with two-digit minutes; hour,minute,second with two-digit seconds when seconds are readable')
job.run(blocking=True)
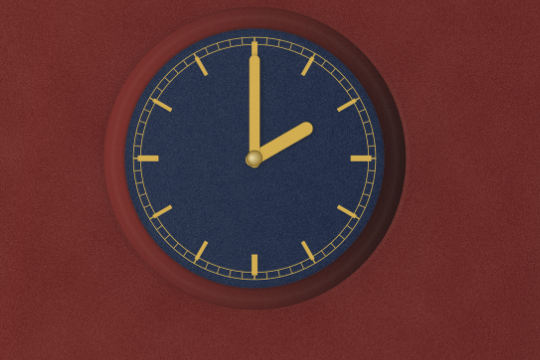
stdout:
2,00
